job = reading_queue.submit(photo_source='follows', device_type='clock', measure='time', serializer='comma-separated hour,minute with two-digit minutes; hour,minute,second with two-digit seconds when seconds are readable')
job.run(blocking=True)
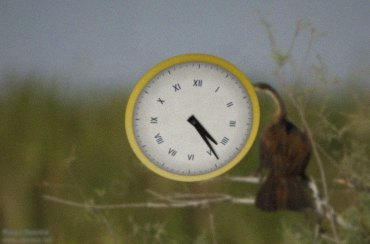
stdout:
4,24
